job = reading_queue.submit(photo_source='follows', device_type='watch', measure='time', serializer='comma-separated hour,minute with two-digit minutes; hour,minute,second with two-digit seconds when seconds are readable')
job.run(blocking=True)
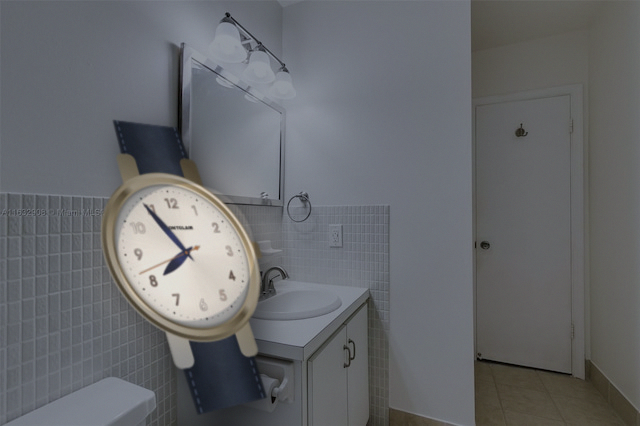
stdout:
7,54,42
